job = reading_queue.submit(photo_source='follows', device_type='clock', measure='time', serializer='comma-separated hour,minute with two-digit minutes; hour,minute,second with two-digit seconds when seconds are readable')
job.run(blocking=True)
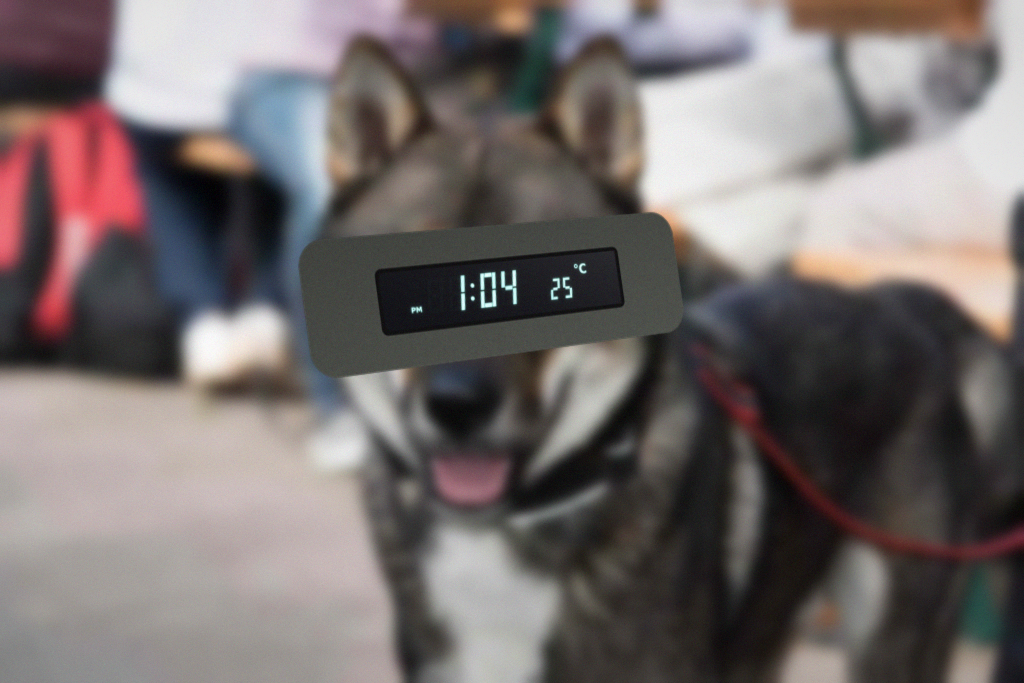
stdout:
1,04
